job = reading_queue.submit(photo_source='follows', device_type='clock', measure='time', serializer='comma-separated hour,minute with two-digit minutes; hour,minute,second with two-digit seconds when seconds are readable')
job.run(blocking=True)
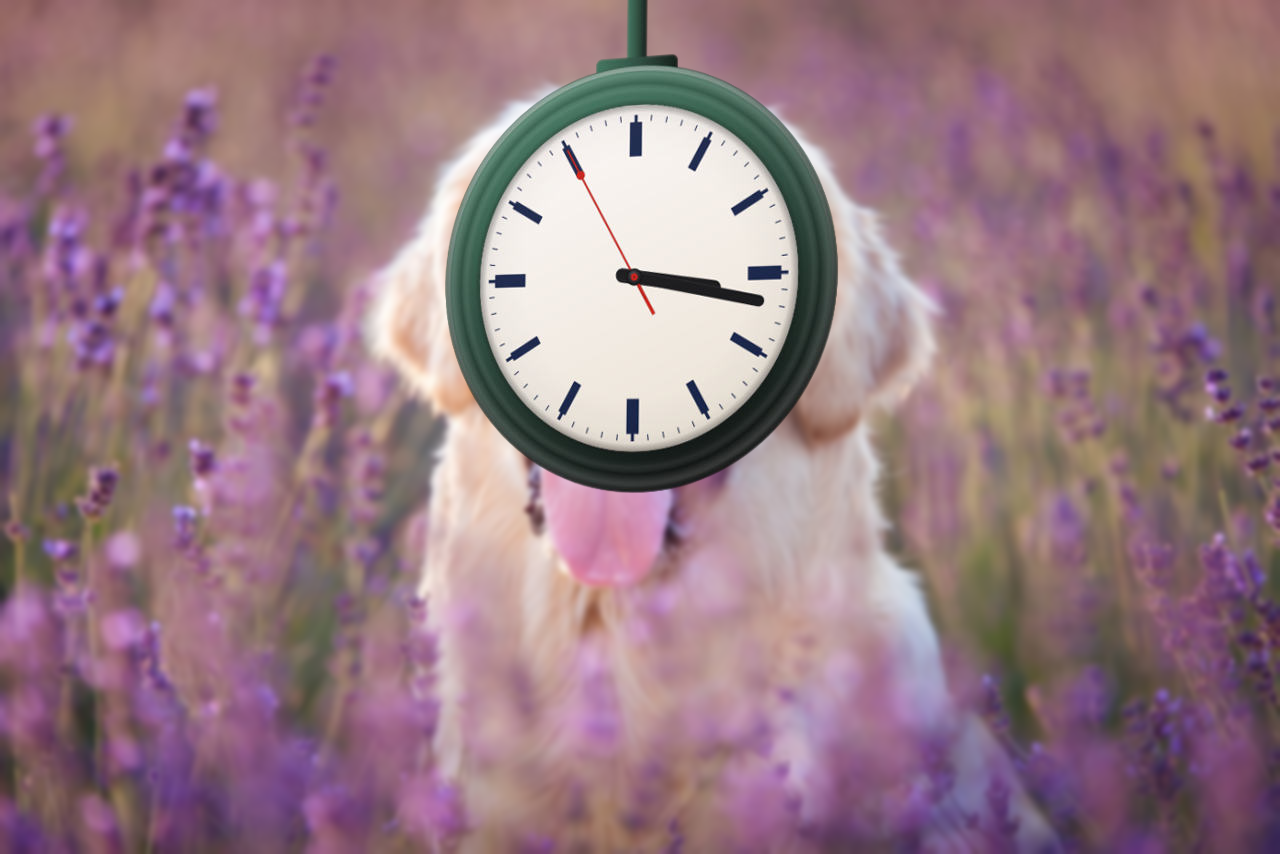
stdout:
3,16,55
